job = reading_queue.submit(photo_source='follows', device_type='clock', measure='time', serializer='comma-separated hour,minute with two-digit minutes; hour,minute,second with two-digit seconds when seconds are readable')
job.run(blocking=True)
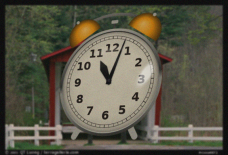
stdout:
11,03
